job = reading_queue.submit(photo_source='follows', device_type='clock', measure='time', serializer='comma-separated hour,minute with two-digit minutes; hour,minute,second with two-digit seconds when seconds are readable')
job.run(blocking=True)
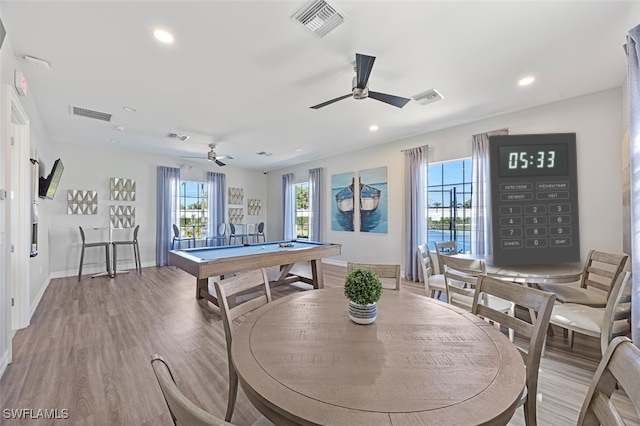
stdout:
5,33
